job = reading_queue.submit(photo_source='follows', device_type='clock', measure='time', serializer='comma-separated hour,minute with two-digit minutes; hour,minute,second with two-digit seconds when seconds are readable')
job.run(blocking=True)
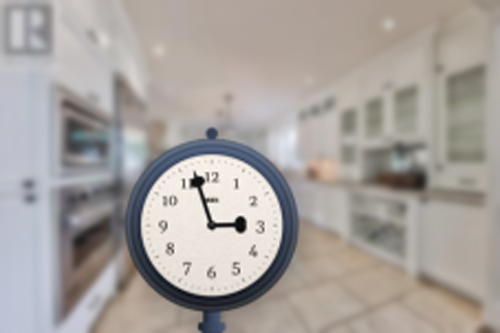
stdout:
2,57
